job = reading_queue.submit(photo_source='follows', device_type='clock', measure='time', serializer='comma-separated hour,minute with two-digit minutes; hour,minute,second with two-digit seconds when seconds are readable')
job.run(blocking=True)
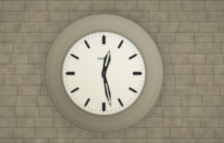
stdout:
12,28
